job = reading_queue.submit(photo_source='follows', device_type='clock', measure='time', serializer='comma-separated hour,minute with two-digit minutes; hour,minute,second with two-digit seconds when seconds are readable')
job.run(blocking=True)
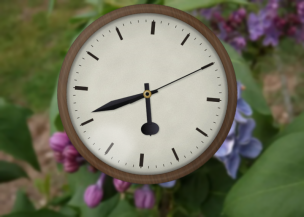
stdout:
5,41,10
